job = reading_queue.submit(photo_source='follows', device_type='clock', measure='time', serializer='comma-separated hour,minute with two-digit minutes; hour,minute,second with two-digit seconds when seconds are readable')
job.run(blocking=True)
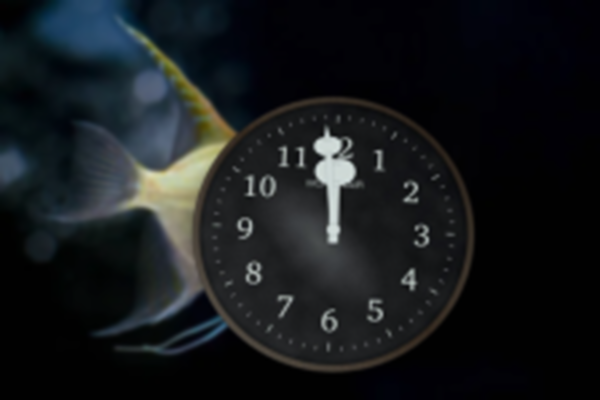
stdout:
11,59
